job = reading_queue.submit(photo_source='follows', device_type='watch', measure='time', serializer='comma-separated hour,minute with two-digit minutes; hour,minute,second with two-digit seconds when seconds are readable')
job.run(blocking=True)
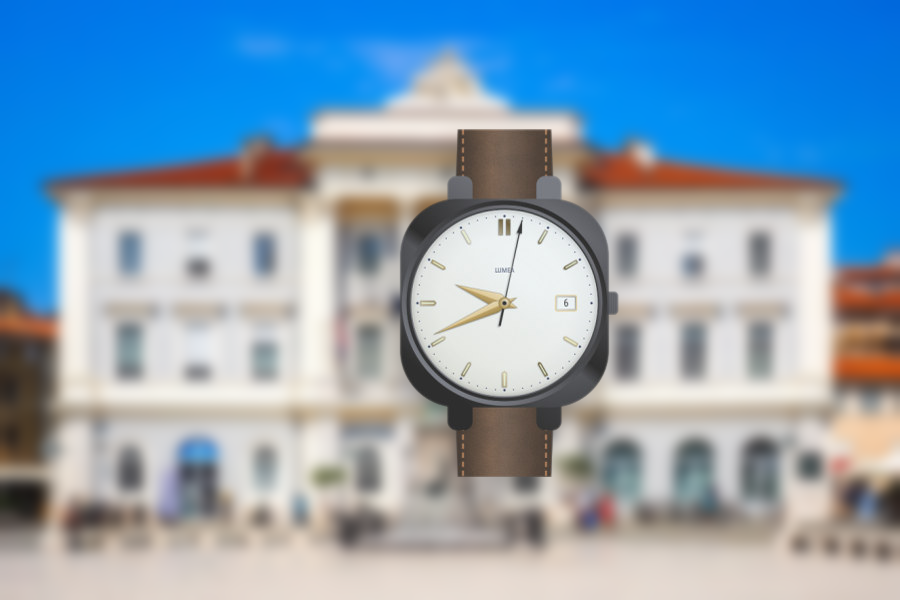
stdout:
9,41,02
